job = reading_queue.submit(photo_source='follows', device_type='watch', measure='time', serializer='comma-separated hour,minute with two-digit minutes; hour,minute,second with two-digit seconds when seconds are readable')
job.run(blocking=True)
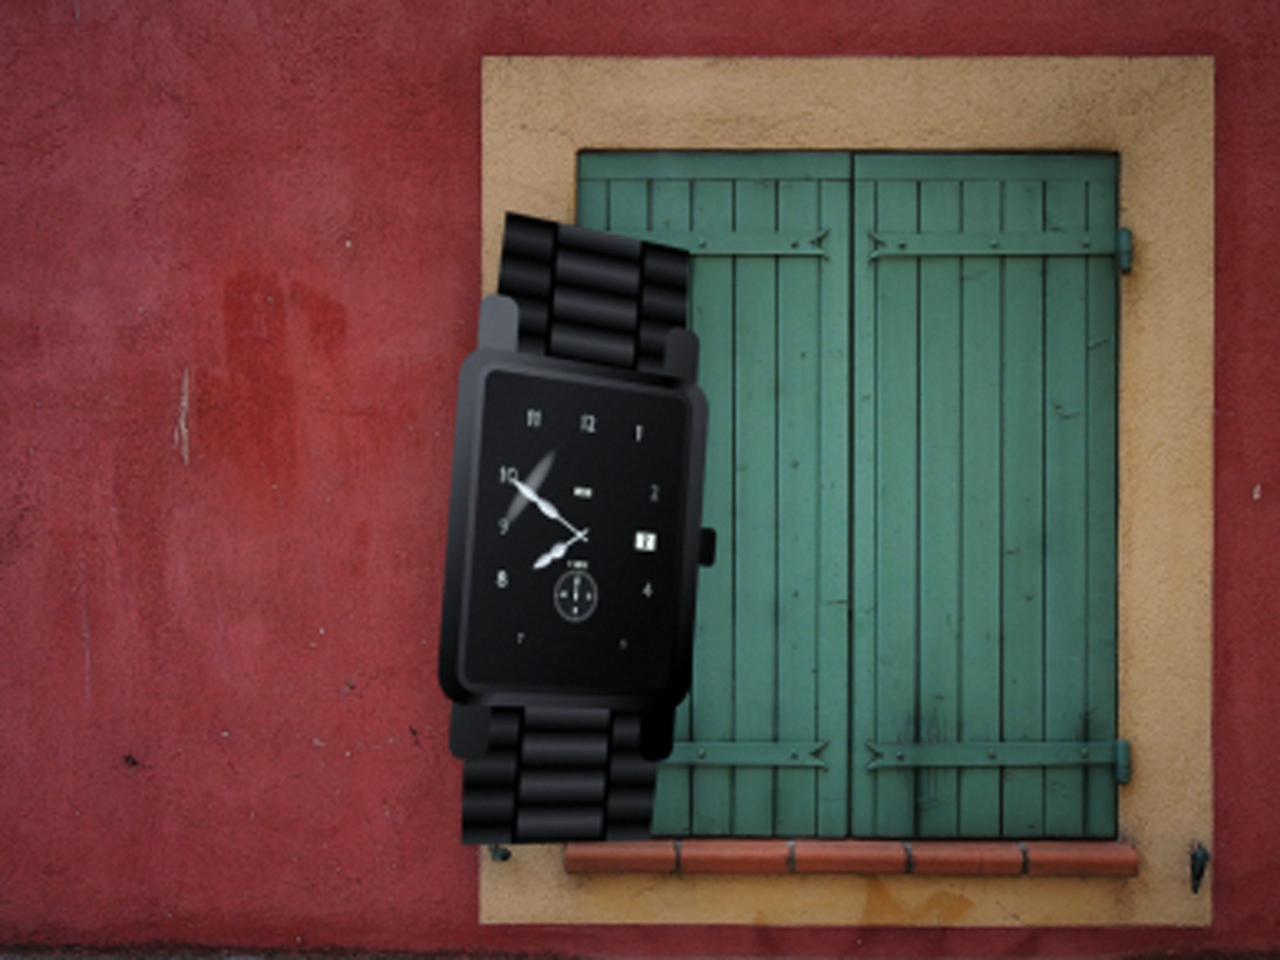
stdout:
7,50
